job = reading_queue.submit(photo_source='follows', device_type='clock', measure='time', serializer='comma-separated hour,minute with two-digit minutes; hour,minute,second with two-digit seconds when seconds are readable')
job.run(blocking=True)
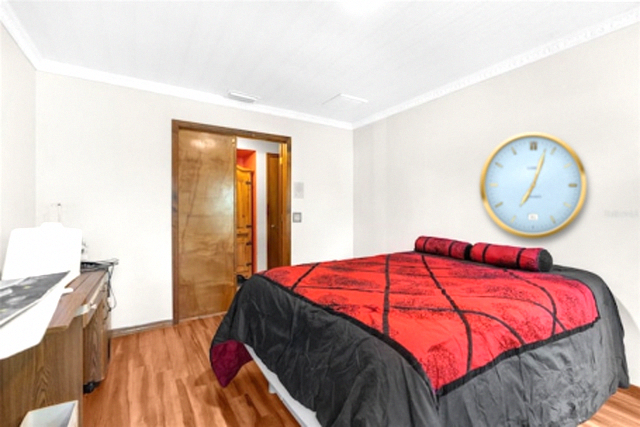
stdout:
7,03
